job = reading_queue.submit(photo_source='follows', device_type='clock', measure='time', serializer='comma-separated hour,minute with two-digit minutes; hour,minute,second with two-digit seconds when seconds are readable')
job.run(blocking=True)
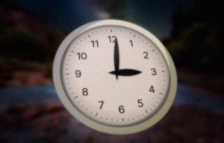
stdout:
3,01
